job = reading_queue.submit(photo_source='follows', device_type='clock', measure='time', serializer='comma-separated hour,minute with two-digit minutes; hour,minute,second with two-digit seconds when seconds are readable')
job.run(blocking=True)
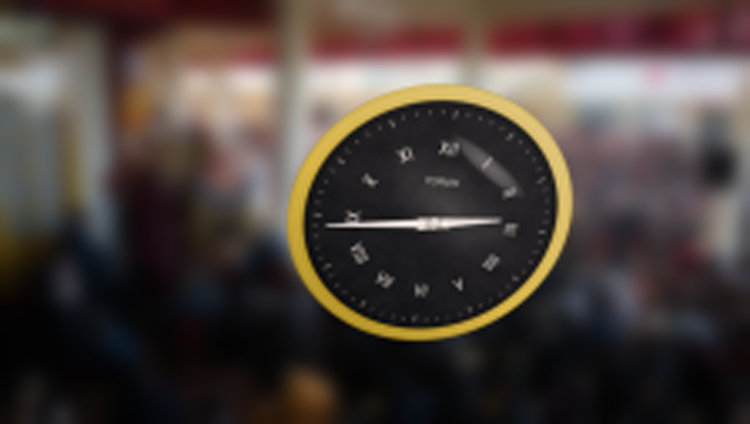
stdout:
2,44
